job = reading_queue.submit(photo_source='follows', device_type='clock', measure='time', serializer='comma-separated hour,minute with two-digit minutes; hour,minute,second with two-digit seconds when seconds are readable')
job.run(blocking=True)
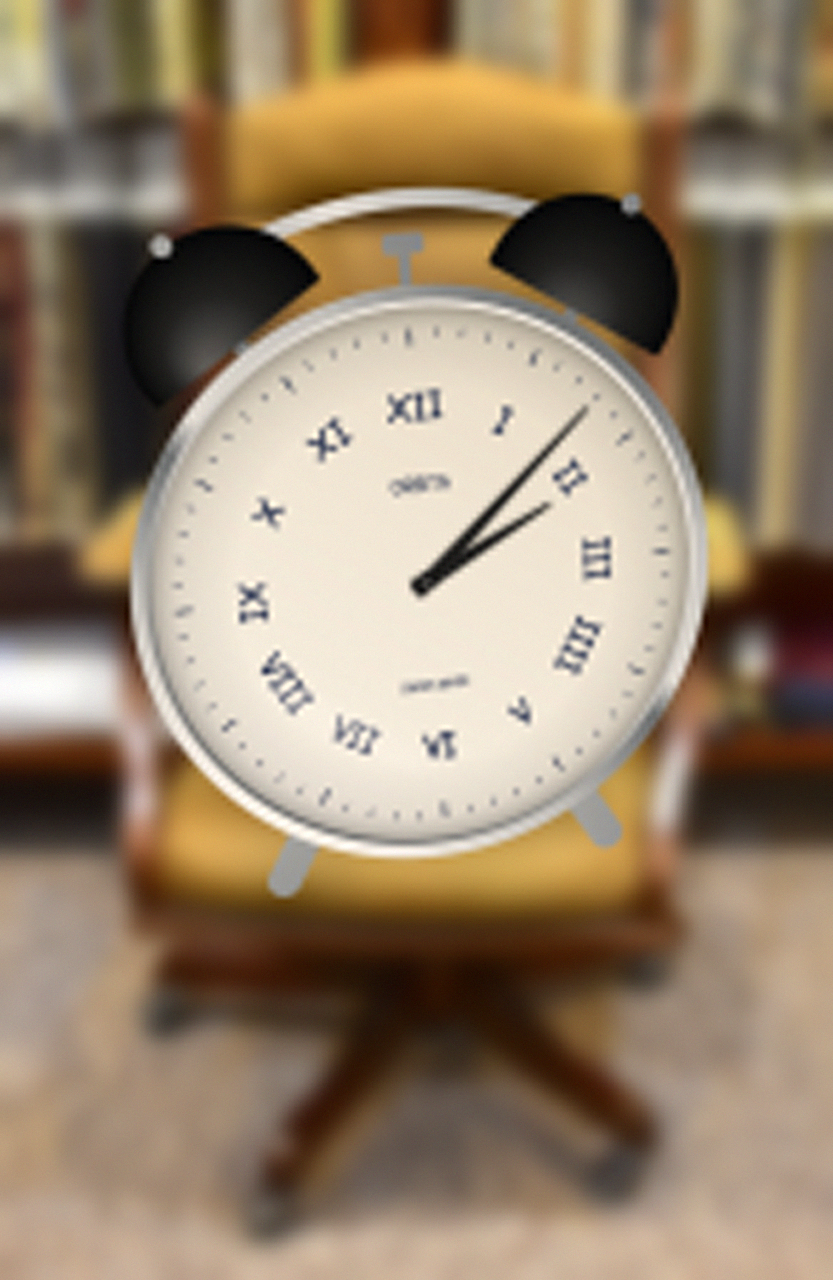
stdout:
2,08
